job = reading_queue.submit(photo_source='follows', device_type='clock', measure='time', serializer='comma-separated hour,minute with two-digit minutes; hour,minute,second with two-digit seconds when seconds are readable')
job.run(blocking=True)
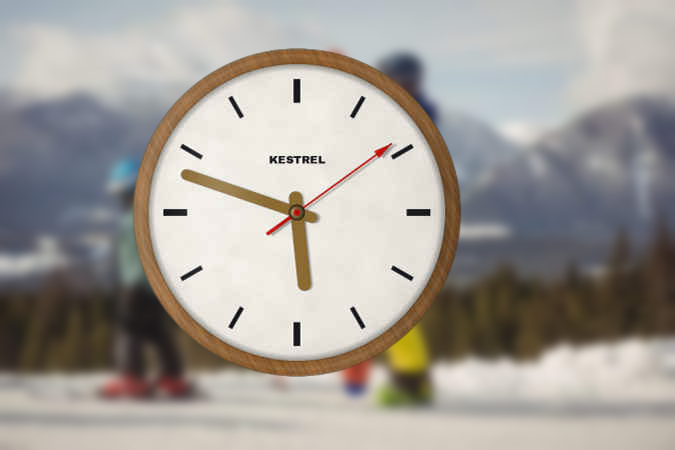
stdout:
5,48,09
